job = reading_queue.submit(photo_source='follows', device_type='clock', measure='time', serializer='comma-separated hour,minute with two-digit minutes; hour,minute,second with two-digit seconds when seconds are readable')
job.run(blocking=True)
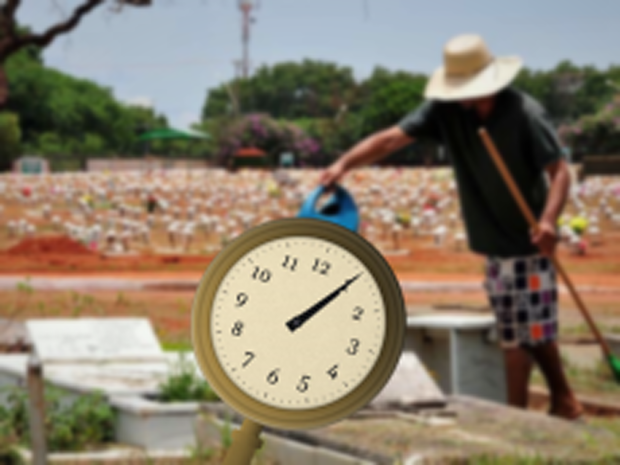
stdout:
1,05
